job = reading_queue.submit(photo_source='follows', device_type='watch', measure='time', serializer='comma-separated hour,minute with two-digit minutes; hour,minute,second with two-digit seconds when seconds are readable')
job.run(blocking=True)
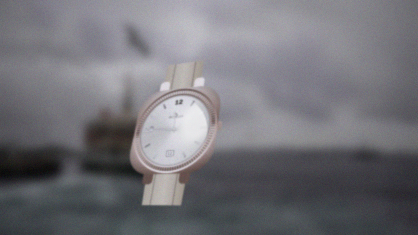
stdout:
11,46
